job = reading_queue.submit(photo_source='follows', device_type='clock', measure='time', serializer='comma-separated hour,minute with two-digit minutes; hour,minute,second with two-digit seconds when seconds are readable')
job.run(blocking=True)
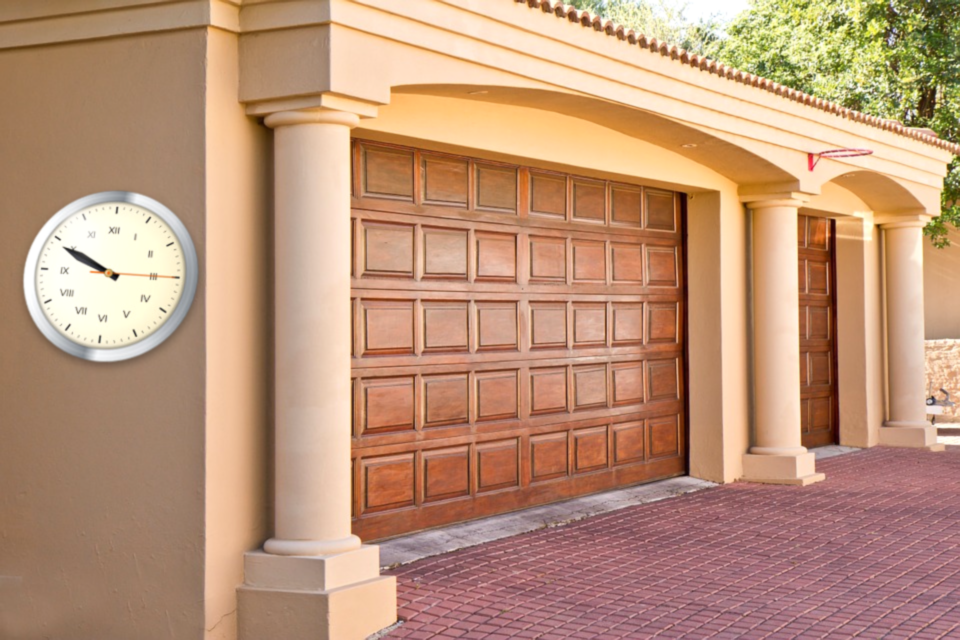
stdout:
9,49,15
